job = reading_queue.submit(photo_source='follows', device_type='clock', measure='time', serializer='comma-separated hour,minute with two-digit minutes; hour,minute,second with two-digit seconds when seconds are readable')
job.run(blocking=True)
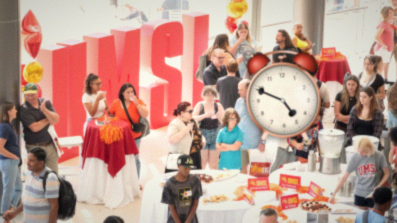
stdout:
4,49
